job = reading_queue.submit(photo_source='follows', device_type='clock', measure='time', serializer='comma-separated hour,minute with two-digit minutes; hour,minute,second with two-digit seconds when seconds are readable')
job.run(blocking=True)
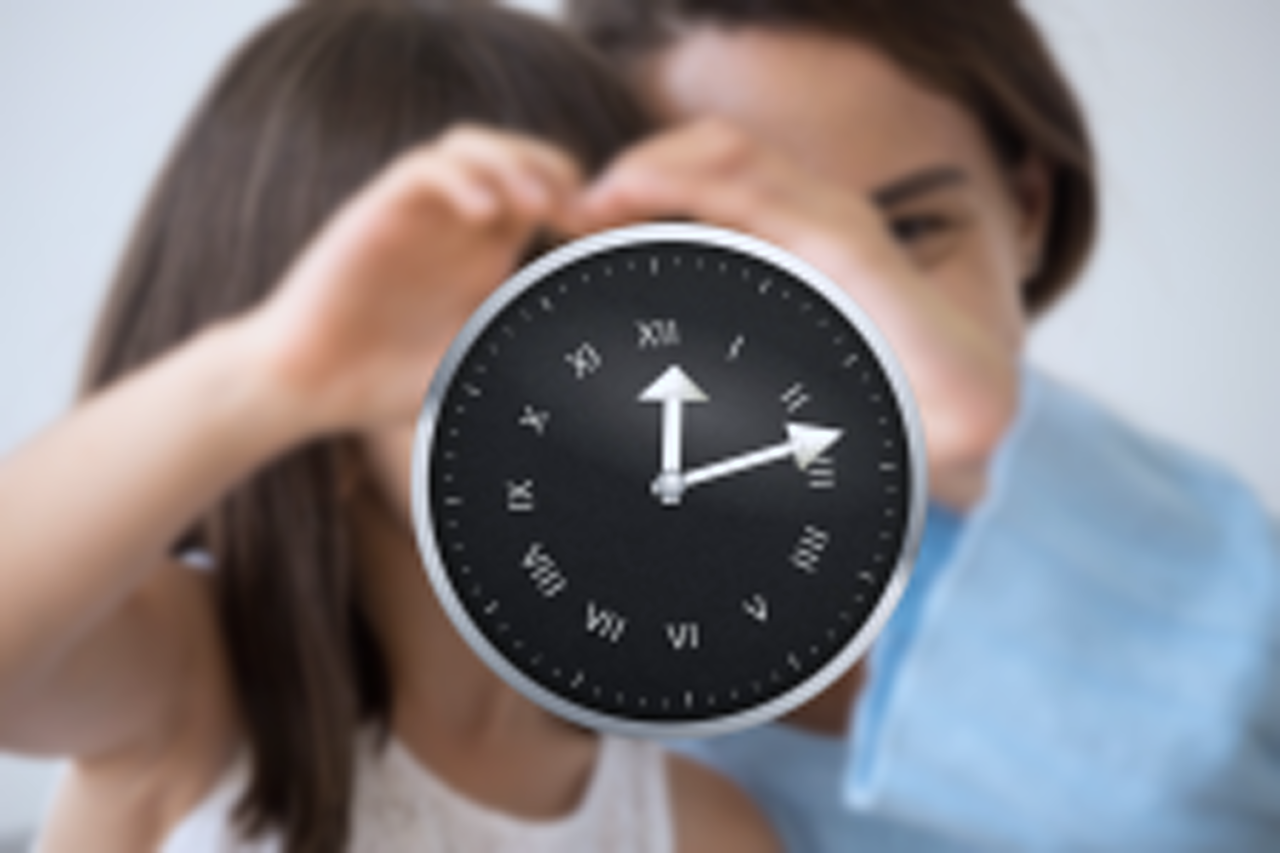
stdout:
12,13
